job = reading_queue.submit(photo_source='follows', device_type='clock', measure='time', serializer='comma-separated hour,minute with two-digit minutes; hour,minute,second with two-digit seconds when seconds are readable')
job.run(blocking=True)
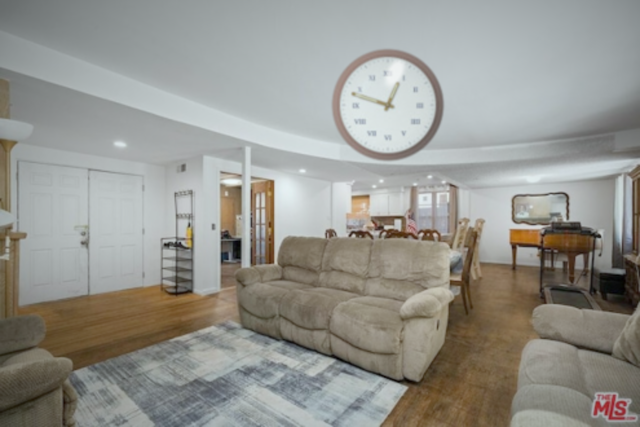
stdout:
12,48
